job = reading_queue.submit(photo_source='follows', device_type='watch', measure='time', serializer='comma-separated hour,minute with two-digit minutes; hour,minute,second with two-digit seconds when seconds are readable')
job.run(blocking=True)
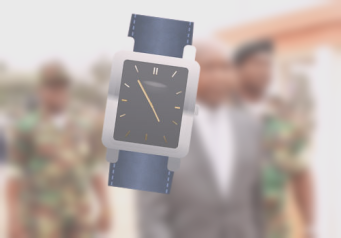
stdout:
4,54
